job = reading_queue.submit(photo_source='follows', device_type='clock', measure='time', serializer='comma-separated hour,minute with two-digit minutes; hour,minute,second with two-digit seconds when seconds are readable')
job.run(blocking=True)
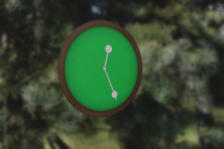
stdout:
12,26
